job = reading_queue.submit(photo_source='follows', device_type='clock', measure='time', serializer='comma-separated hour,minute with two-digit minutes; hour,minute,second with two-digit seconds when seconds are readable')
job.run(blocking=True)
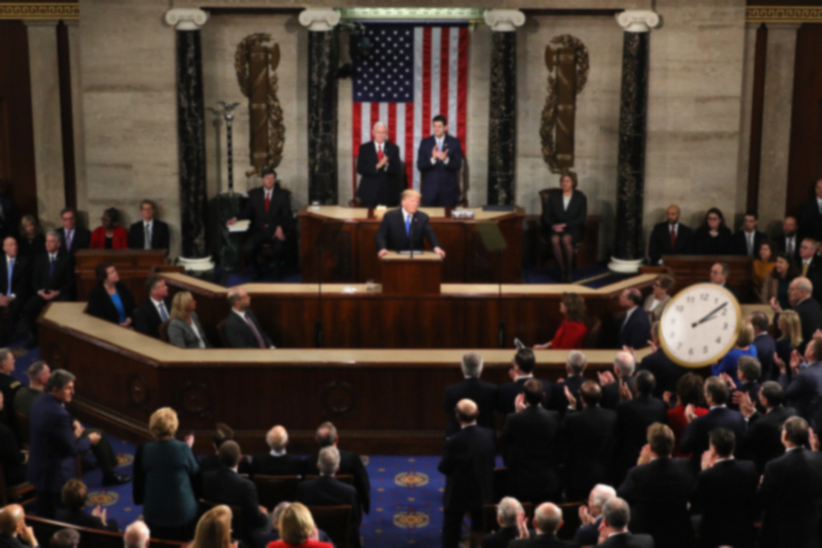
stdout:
2,08
